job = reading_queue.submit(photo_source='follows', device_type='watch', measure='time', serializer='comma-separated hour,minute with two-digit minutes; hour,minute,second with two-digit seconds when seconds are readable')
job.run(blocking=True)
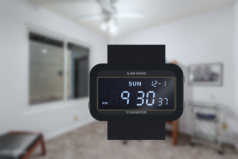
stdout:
9,30,37
